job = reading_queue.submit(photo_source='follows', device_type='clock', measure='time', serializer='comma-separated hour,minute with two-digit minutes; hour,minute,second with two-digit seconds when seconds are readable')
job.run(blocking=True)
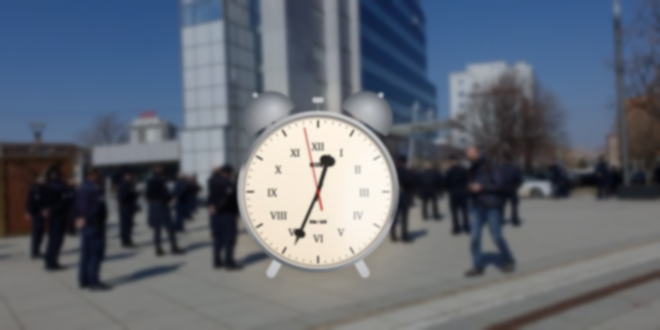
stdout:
12,33,58
